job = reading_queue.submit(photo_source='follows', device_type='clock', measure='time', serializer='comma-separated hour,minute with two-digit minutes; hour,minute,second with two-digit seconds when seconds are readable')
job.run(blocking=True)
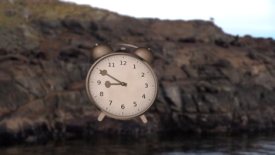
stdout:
8,50
